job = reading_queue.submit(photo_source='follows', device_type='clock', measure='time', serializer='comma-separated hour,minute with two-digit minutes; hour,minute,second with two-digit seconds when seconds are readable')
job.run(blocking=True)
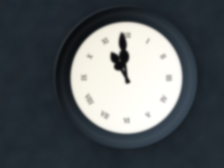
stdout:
10,59
